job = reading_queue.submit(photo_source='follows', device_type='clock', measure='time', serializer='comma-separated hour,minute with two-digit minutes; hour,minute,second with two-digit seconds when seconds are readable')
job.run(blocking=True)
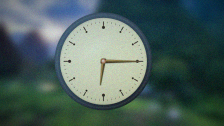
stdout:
6,15
